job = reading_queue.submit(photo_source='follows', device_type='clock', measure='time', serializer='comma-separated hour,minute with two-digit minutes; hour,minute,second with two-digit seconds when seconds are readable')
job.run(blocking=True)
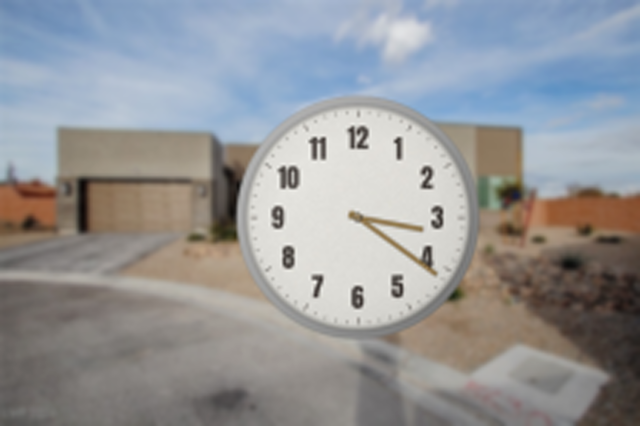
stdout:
3,21
